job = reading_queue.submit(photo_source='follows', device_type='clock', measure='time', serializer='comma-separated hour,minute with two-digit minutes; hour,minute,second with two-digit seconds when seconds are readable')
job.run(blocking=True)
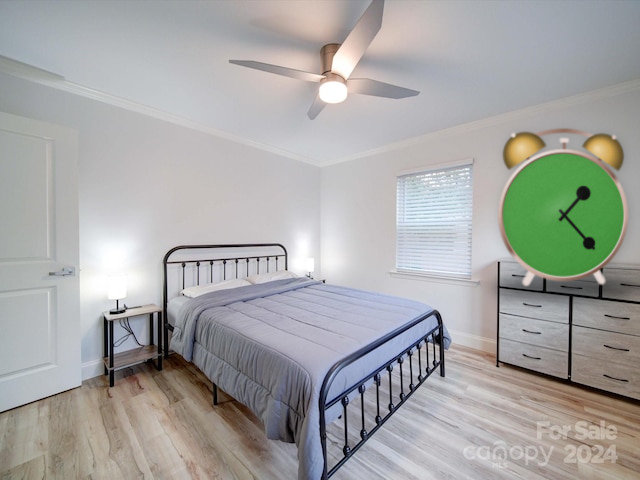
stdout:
1,23
